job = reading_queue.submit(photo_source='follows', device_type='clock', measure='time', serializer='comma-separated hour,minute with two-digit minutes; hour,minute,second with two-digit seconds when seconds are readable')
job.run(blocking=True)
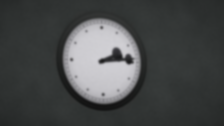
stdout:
2,14
